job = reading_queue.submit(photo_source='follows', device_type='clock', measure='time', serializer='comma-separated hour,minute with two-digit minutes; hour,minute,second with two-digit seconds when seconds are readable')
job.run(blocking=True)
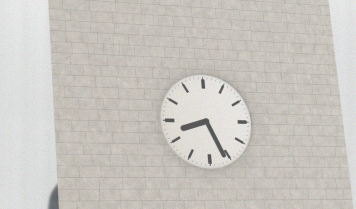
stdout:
8,26
